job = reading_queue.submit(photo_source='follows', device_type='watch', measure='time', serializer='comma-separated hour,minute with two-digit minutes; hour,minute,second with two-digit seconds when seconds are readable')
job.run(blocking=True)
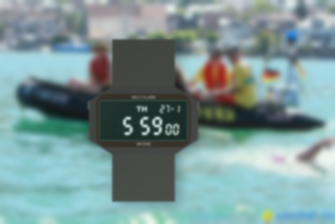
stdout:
5,59,00
